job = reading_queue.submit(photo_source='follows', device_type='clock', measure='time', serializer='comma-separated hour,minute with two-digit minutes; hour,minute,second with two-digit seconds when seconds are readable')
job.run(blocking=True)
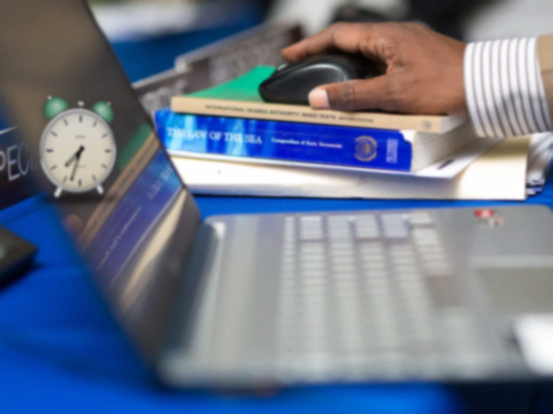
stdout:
7,33
